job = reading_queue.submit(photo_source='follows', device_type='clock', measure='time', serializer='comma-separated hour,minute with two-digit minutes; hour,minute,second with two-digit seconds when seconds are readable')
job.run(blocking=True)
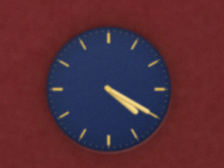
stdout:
4,20
